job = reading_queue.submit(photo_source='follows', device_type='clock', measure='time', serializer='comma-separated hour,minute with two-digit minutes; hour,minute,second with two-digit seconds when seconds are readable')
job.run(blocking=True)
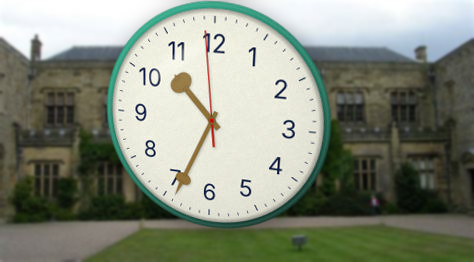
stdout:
10,33,59
